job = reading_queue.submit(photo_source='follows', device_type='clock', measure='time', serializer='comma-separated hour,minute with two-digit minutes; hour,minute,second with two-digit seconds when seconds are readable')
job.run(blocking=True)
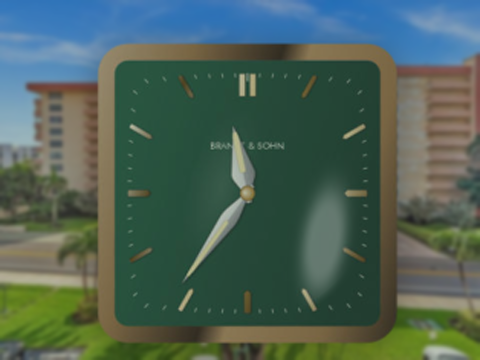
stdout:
11,36
